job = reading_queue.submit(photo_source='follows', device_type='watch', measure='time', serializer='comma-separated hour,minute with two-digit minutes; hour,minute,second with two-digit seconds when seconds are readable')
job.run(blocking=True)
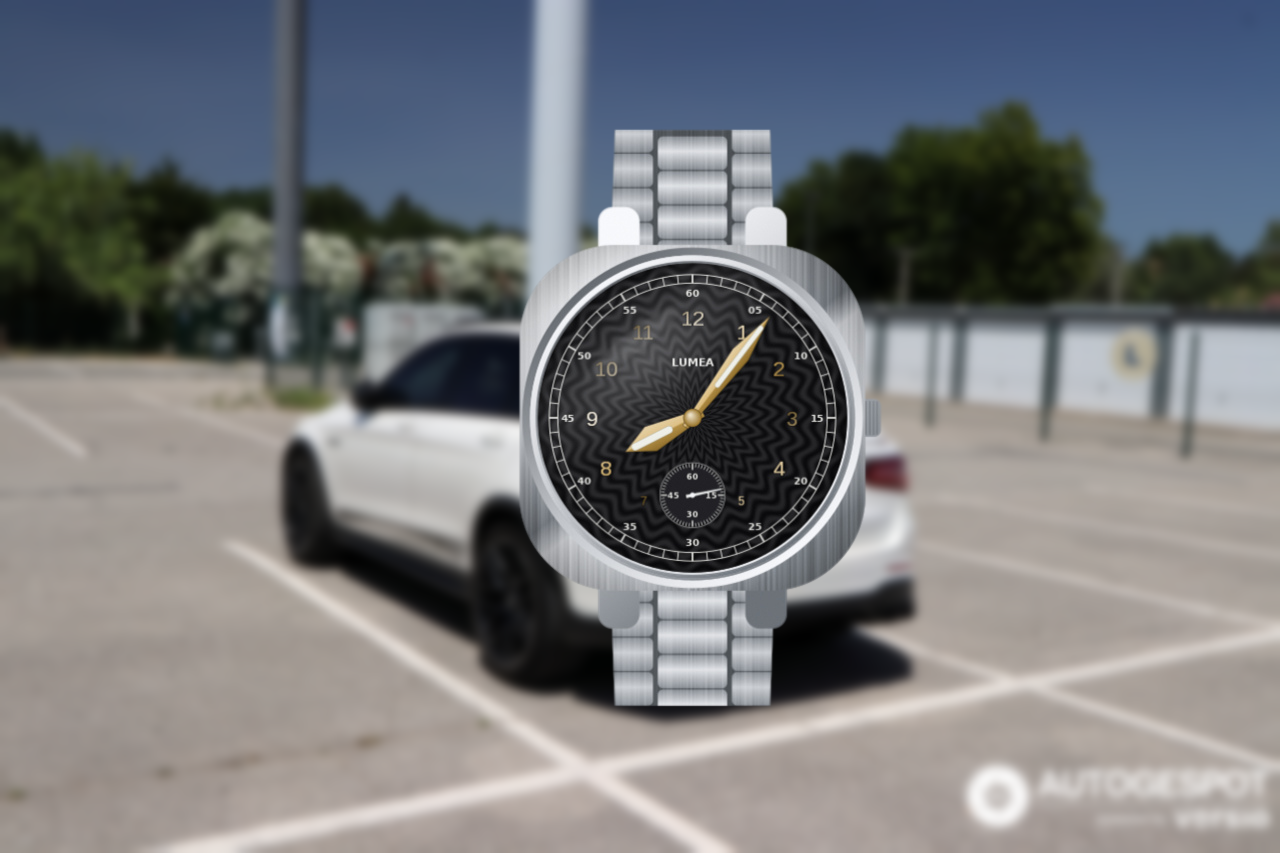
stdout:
8,06,13
